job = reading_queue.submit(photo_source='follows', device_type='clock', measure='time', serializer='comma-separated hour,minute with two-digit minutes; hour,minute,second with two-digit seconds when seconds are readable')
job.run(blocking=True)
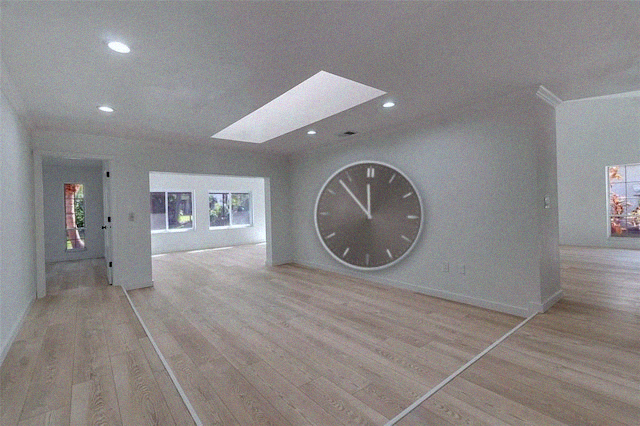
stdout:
11,53
